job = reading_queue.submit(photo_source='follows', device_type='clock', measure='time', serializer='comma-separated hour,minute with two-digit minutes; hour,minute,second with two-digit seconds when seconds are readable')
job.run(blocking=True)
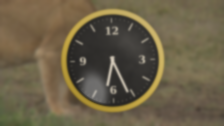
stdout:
6,26
